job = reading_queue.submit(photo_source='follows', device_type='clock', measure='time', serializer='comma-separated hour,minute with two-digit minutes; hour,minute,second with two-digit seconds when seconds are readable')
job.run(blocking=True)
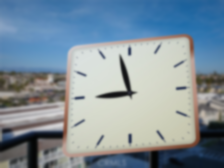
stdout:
8,58
